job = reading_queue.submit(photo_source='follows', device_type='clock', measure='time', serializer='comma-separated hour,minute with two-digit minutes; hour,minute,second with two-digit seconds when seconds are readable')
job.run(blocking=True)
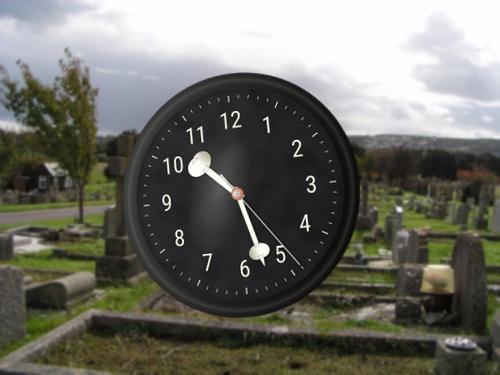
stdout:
10,27,24
